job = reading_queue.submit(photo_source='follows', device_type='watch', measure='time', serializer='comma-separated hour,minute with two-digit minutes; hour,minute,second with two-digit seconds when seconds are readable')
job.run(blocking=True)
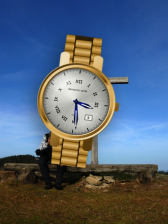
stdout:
3,29
